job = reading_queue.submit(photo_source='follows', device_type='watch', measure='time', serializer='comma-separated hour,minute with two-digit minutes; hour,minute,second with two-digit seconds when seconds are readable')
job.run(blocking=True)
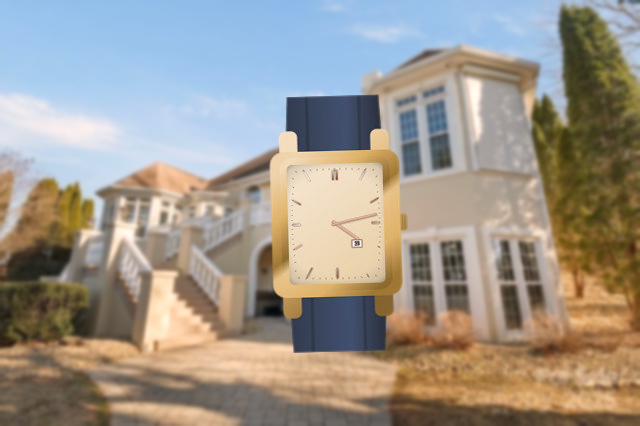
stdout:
4,13
